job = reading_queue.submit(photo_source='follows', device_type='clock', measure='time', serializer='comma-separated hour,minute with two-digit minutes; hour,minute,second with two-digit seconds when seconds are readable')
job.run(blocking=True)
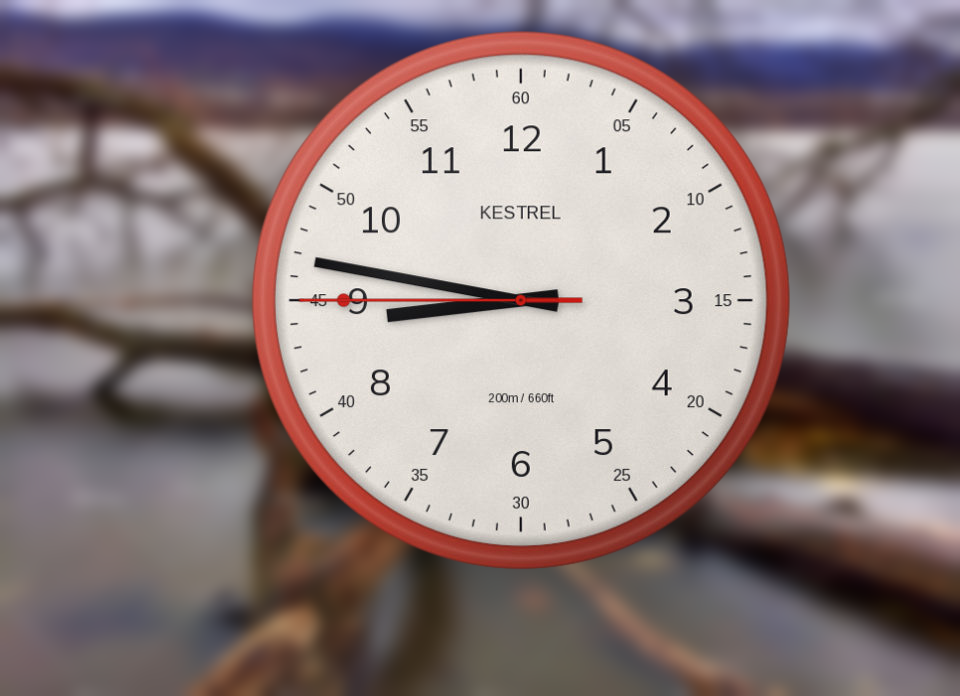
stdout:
8,46,45
